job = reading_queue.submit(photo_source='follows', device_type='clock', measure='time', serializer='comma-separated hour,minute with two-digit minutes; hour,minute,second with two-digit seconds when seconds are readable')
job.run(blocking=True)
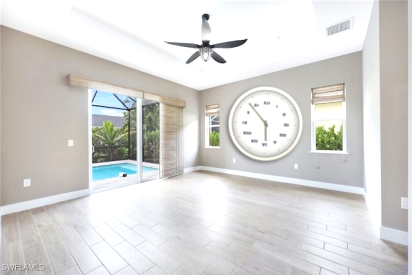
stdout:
5,53
